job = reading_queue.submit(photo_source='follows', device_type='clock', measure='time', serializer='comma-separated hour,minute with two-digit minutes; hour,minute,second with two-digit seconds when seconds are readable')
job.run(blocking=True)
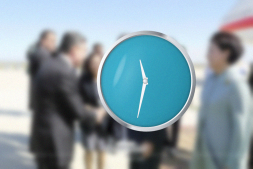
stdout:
11,32
